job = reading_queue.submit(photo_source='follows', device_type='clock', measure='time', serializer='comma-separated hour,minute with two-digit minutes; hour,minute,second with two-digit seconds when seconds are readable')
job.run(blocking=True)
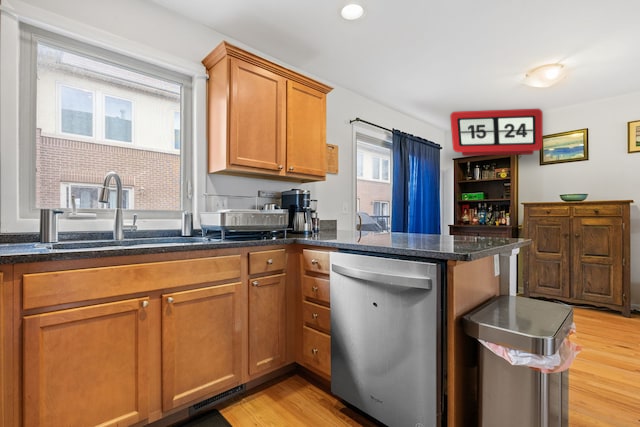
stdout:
15,24
